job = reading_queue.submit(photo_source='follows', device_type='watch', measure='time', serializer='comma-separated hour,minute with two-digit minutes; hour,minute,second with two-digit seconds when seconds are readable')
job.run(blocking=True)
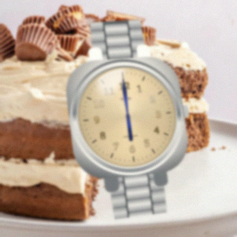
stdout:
6,00
